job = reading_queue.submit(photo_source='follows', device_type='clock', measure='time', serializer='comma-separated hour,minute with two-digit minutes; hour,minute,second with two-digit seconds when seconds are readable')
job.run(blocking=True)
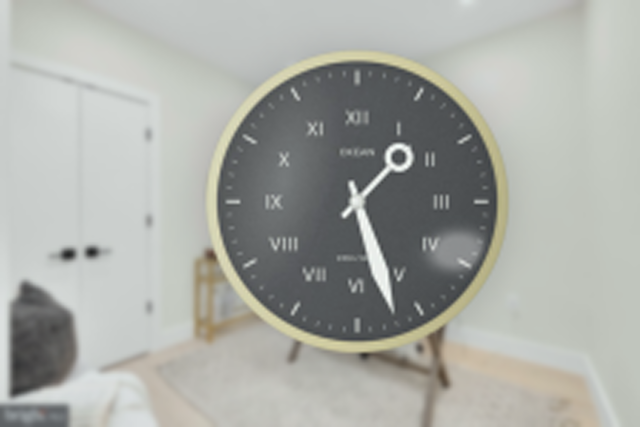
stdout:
1,27
